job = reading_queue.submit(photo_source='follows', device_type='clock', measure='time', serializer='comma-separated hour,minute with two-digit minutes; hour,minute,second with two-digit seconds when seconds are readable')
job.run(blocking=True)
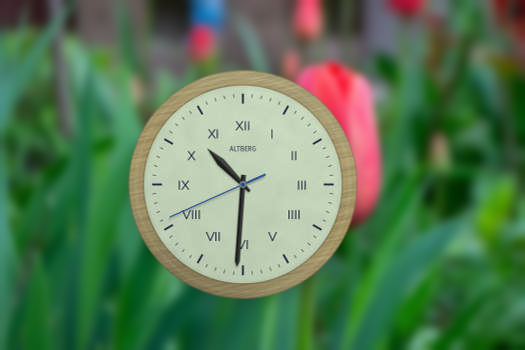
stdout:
10,30,41
